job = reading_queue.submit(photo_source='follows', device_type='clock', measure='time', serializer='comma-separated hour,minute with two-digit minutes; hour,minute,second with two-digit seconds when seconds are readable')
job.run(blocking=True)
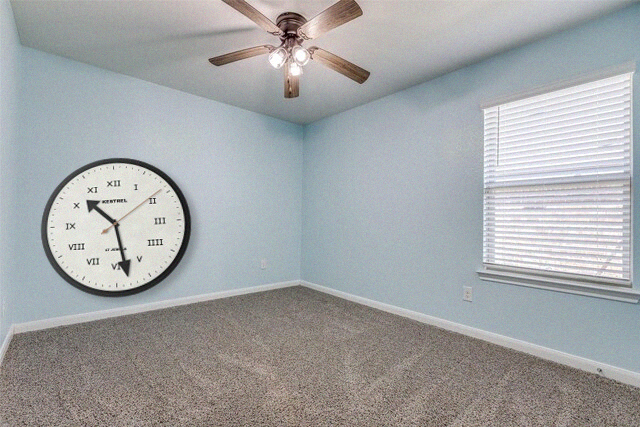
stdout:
10,28,09
